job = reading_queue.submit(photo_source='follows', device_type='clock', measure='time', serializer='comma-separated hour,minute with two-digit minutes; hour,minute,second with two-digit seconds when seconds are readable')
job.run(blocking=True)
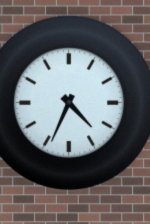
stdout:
4,34
